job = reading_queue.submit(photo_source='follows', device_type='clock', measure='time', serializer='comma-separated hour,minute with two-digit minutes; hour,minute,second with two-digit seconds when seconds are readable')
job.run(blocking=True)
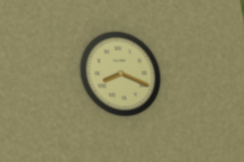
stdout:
8,19
